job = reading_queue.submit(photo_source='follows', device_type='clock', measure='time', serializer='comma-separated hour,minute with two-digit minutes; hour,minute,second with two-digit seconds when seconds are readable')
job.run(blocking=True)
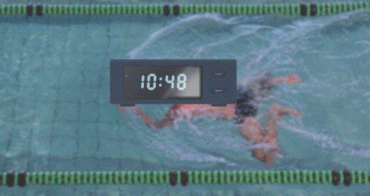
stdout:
10,48
